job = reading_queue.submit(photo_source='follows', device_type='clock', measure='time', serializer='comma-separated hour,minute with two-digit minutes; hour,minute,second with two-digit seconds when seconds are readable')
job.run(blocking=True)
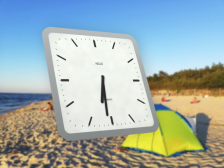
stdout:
6,31
